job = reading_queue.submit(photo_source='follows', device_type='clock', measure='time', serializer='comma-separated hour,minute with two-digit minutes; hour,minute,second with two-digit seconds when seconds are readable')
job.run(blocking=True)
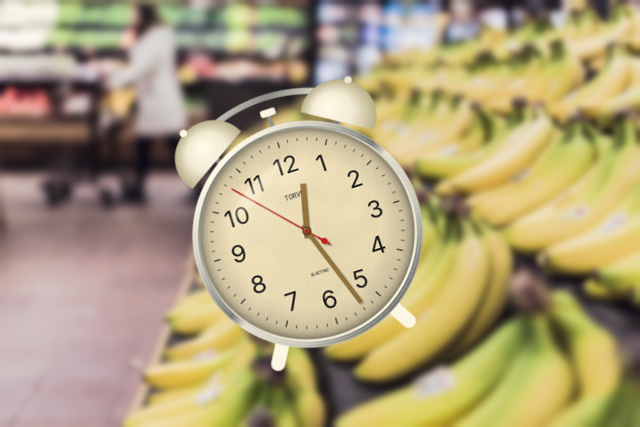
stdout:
12,26,53
